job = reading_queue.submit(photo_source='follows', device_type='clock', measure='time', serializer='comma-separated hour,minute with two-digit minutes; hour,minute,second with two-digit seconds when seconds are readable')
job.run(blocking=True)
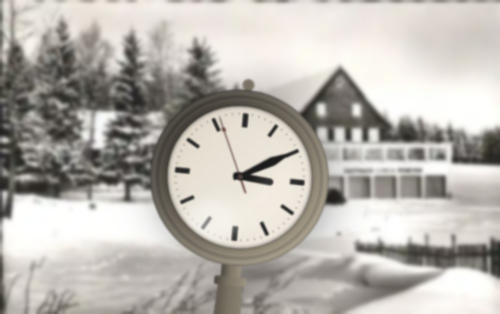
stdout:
3,09,56
